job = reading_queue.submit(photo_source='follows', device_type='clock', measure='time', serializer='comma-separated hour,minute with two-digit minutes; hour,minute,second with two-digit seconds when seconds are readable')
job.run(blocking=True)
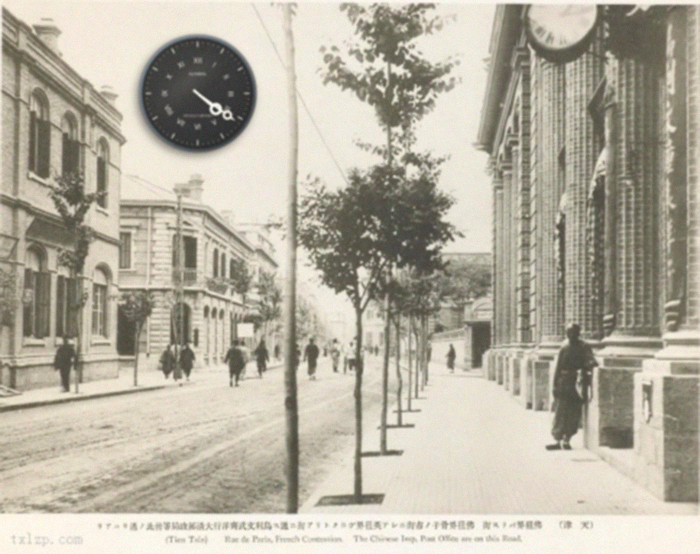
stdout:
4,21
